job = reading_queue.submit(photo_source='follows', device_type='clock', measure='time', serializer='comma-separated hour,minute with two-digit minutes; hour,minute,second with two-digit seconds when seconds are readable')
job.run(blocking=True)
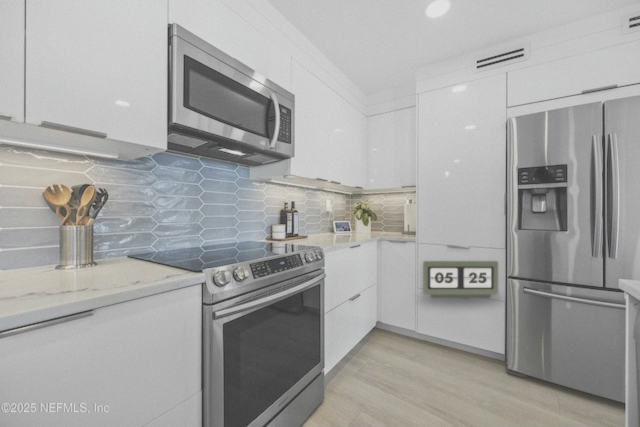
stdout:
5,25
